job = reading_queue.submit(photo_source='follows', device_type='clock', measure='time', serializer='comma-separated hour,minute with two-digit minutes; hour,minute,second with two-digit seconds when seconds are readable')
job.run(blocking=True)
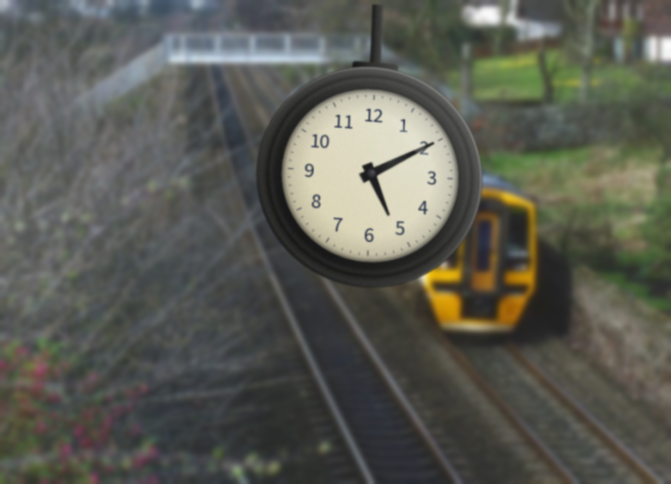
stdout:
5,10
